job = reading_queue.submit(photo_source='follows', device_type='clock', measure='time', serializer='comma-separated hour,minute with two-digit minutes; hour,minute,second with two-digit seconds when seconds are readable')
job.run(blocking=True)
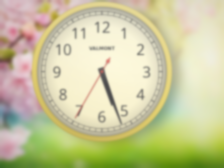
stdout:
5,26,35
